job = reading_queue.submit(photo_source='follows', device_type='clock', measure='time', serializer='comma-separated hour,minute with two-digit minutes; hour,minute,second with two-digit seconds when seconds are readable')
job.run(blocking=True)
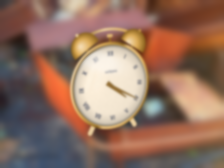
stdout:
4,20
